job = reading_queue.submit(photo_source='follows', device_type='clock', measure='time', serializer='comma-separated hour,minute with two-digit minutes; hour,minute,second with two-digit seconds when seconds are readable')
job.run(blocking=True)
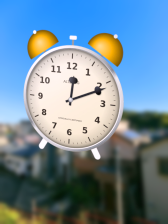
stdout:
12,11
